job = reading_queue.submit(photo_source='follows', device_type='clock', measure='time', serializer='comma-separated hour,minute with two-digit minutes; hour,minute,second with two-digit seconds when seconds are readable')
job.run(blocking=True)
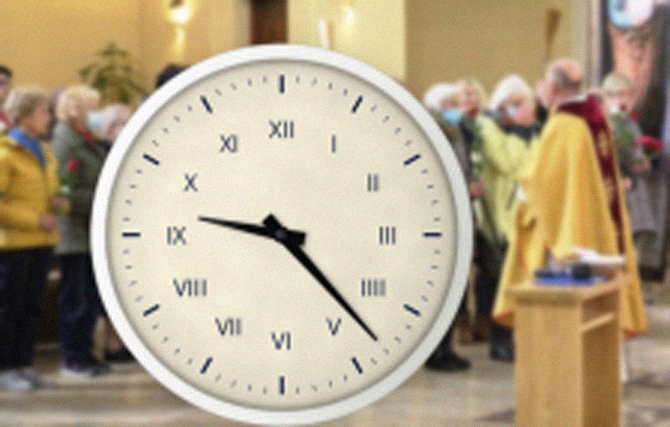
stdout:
9,23
